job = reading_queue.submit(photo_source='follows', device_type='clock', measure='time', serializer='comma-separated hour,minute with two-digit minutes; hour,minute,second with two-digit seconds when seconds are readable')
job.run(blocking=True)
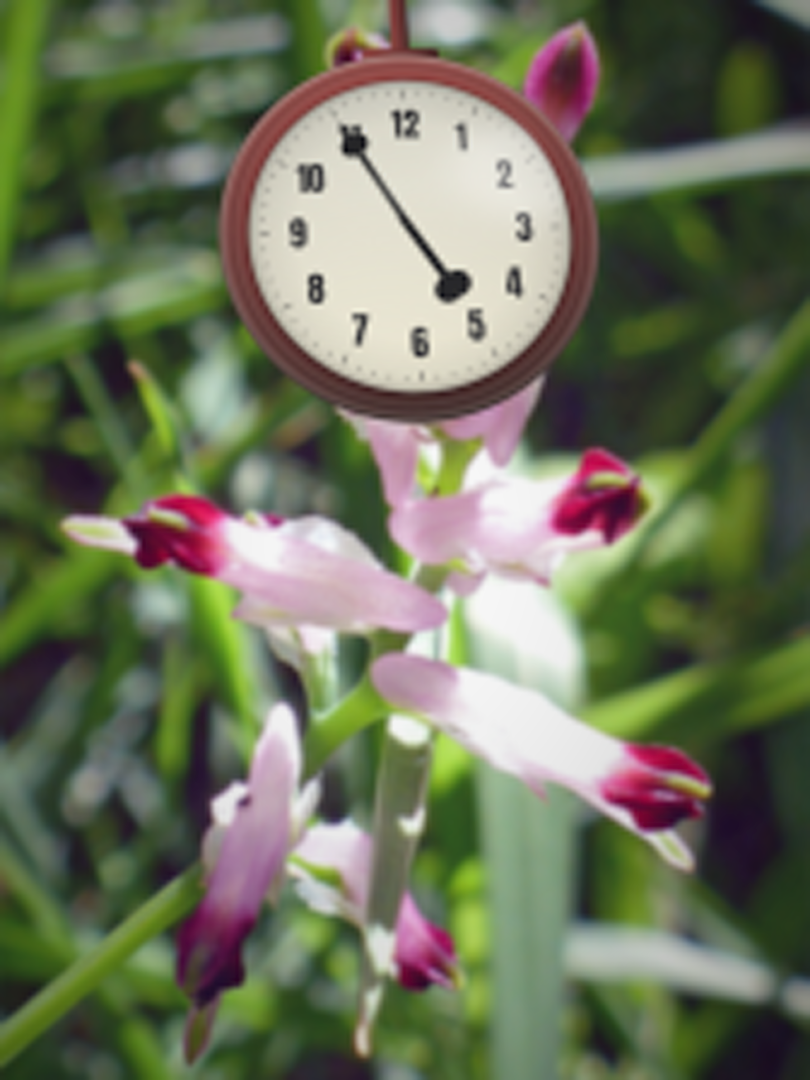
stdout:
4,55
